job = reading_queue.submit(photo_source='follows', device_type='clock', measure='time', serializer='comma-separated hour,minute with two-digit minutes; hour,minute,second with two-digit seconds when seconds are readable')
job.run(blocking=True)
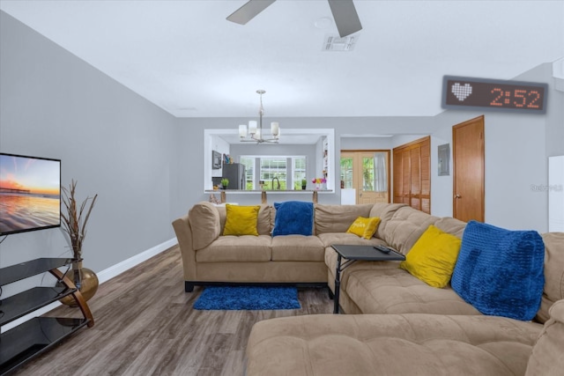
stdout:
2,52
